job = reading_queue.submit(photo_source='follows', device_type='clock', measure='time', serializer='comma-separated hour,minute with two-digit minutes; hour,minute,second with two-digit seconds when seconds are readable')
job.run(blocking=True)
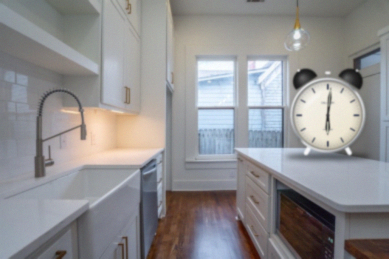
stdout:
6,01
